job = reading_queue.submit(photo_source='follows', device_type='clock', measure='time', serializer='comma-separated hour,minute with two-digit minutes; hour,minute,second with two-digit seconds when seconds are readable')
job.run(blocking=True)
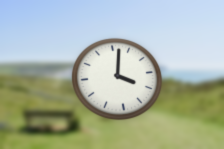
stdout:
4,02
